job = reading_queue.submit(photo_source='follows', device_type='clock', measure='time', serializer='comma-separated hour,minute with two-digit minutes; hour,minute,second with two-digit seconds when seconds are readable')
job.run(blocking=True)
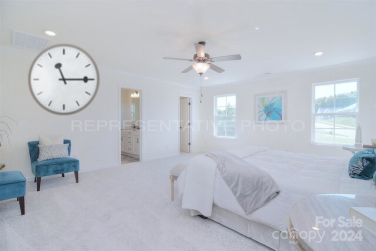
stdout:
11,15
